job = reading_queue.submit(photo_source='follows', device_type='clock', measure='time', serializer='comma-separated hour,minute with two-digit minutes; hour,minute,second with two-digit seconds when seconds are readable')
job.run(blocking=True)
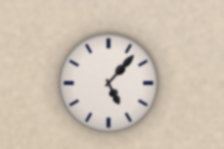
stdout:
5,07
